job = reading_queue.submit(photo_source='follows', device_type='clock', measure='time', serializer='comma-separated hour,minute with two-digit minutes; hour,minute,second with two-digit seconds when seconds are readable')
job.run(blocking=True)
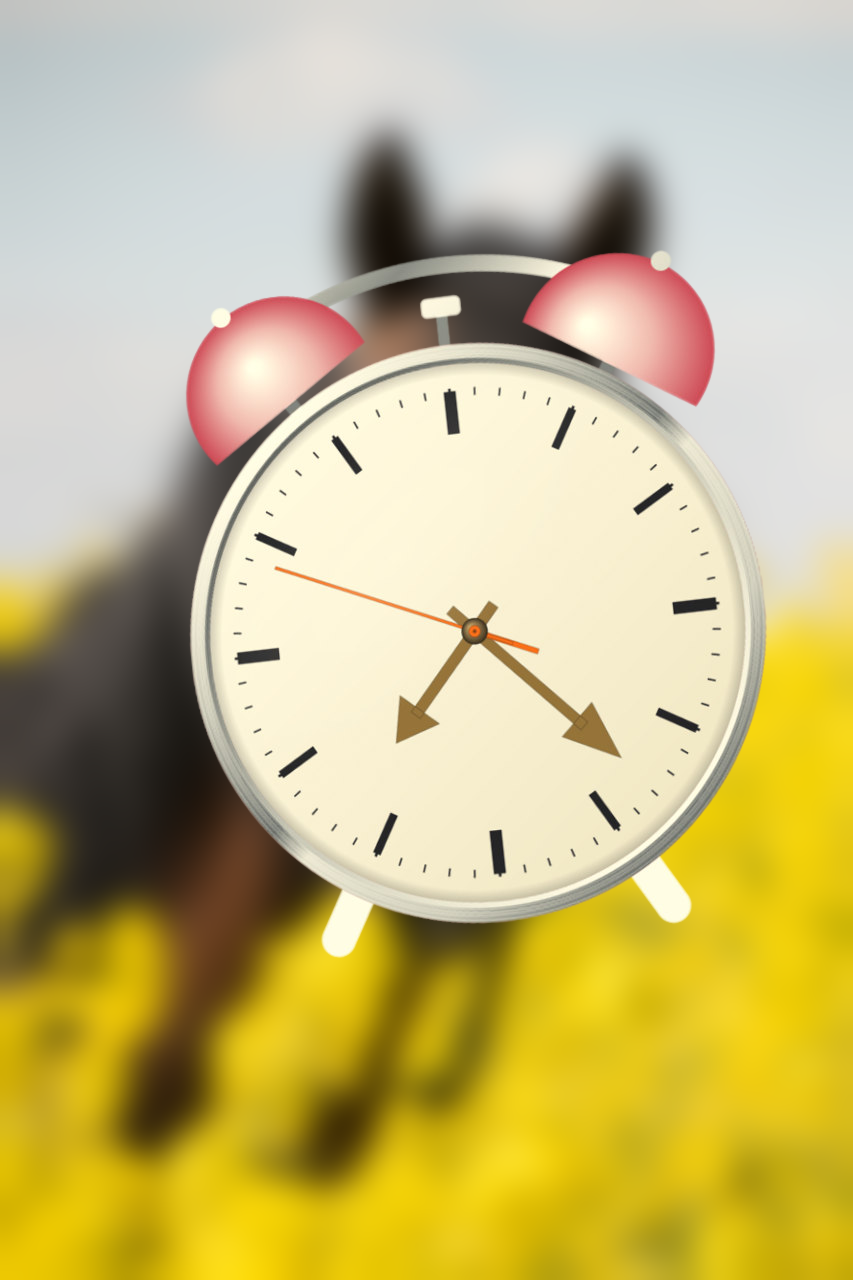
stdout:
7,22,49
